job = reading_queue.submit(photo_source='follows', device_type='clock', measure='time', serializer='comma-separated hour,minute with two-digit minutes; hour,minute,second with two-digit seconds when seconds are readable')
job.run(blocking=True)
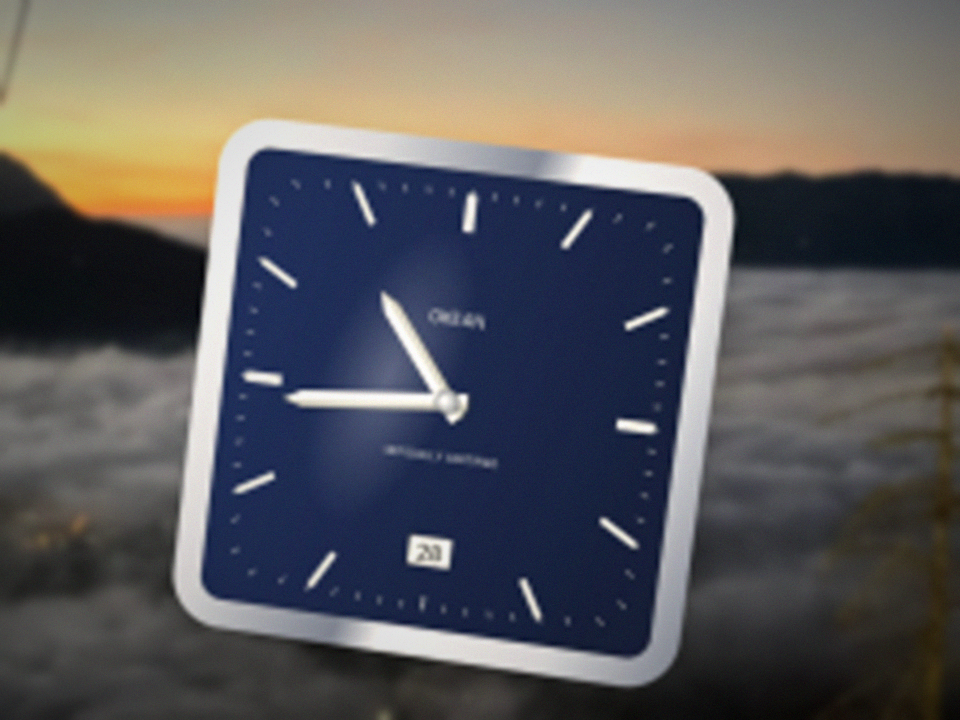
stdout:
10,44
